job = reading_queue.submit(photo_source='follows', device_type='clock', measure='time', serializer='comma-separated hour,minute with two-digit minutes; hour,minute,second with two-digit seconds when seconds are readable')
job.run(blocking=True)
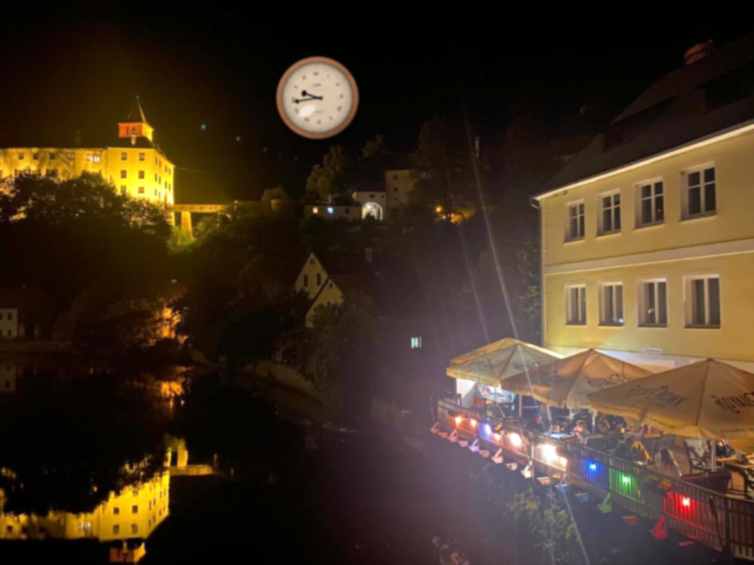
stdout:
9,44
